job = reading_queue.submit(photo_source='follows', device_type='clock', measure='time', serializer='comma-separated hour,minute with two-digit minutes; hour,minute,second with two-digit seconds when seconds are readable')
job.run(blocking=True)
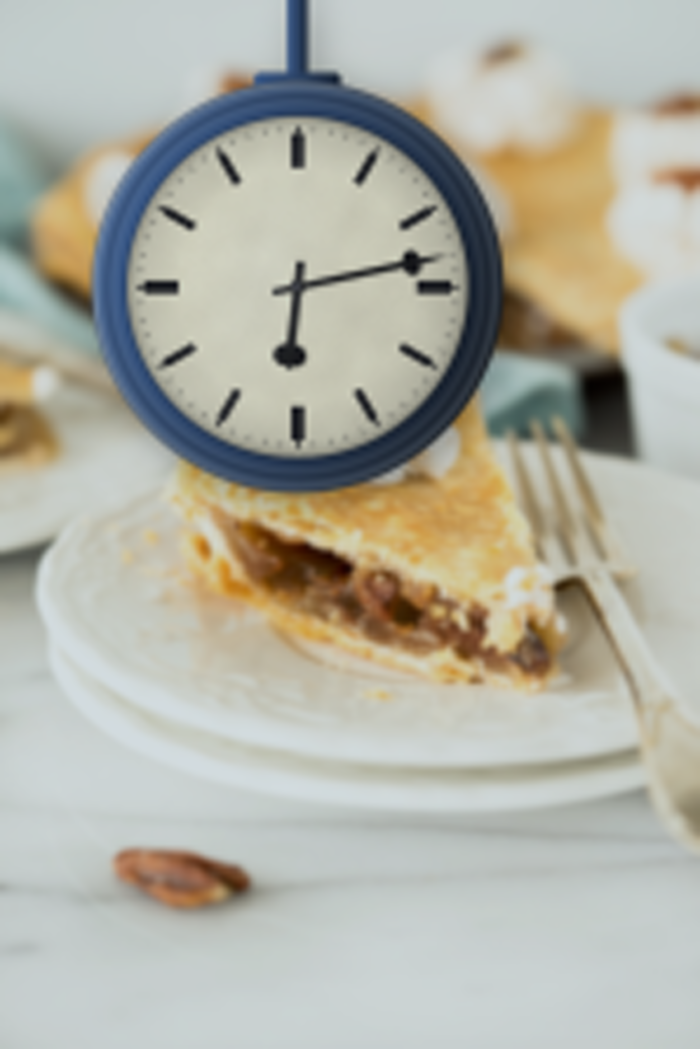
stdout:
6,13
